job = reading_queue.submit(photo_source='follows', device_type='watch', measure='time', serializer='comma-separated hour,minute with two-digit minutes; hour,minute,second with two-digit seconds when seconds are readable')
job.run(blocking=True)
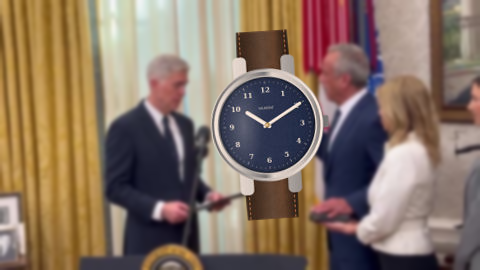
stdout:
10,10
